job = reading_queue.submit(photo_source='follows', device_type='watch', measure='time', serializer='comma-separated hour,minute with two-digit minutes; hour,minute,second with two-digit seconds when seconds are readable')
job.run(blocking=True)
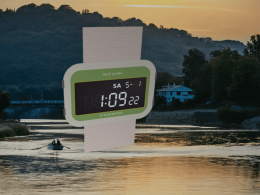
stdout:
1,09,22
